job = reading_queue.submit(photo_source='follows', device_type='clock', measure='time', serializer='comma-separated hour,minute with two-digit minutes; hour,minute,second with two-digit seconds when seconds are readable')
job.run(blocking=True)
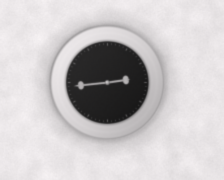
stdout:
2,44
